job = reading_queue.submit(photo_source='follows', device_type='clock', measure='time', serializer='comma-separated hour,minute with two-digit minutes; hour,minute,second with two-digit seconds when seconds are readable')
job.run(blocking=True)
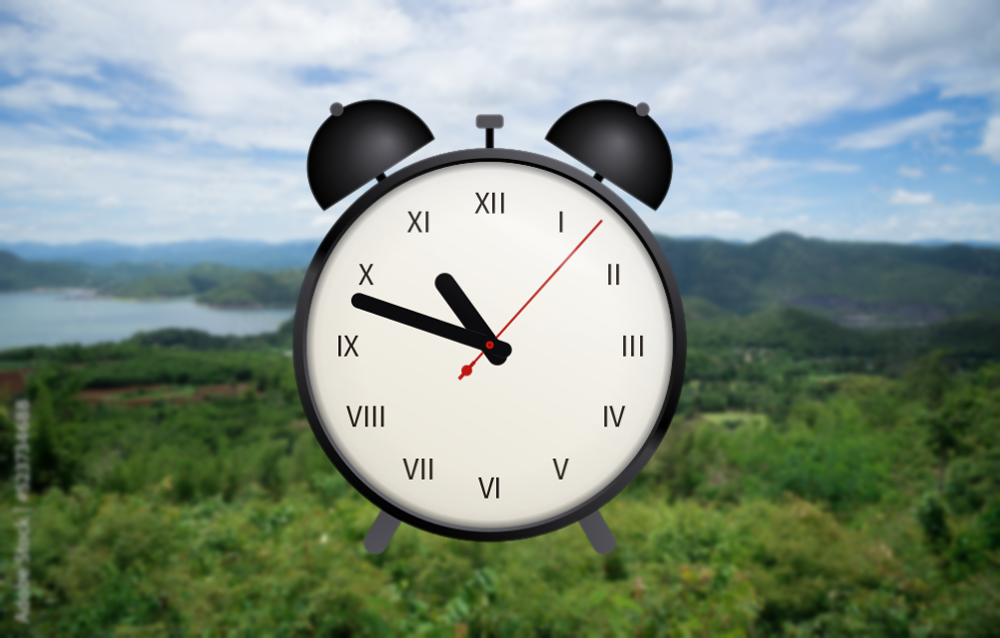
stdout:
10,48,07
